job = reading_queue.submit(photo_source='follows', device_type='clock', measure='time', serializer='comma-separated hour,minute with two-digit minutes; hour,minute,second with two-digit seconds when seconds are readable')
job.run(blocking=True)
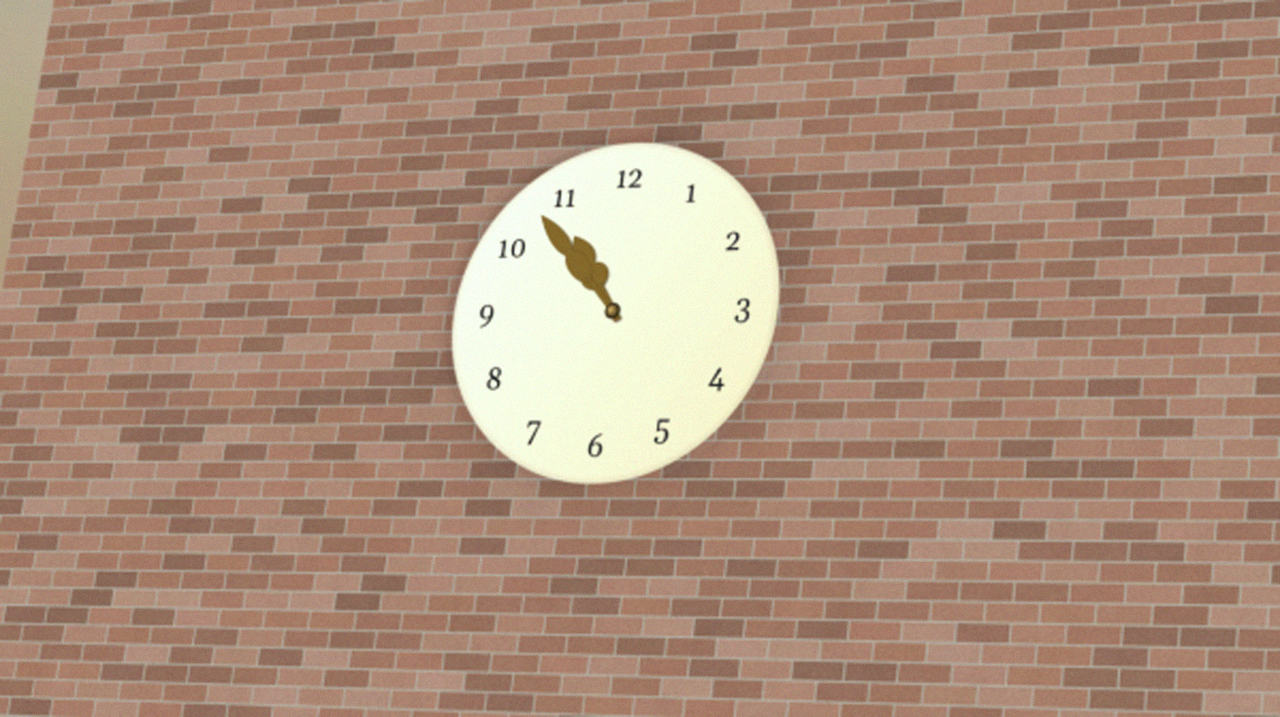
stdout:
10,53
